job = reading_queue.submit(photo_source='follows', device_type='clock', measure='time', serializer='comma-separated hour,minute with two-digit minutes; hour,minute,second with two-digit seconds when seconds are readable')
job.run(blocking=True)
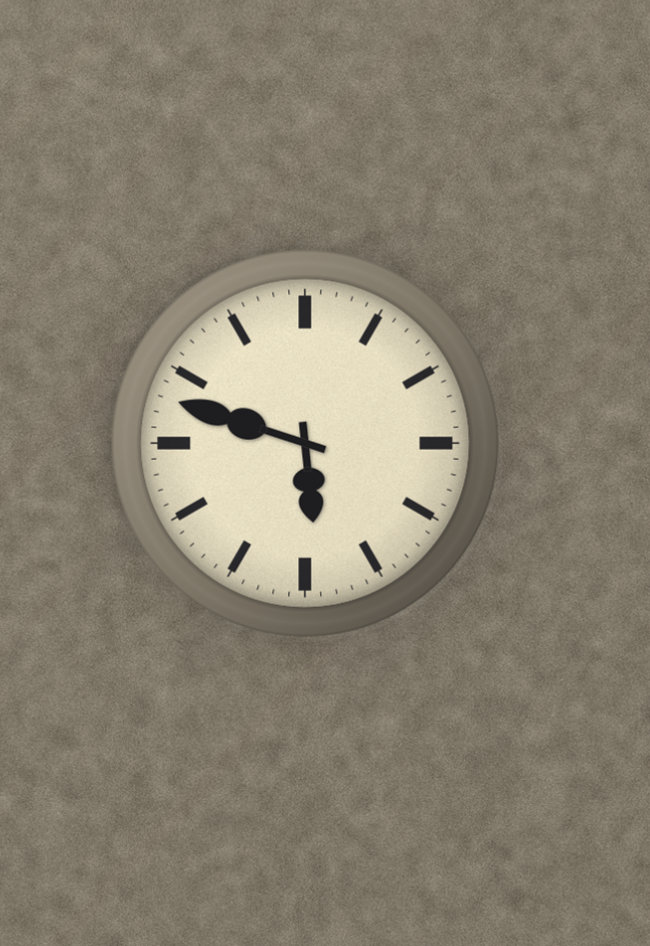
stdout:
5,48
